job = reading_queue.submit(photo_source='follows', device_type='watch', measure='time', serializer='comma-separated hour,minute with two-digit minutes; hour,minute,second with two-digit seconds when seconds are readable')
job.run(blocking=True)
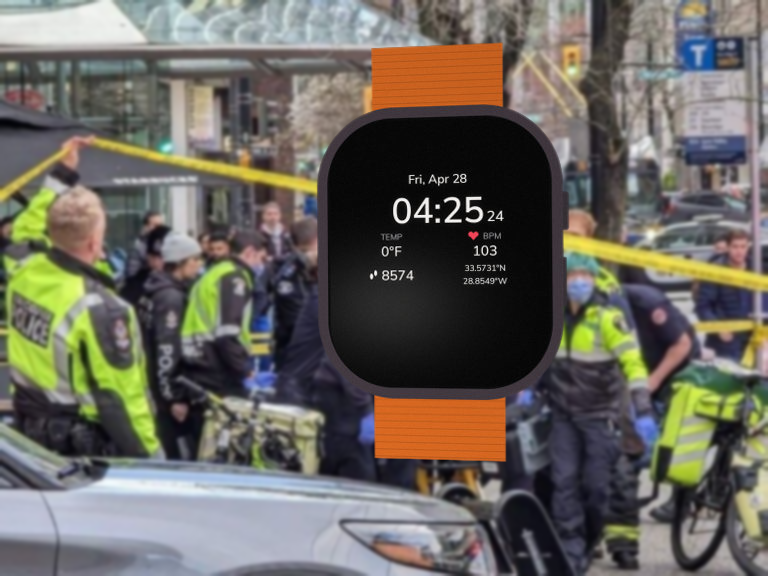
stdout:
4,25,24
